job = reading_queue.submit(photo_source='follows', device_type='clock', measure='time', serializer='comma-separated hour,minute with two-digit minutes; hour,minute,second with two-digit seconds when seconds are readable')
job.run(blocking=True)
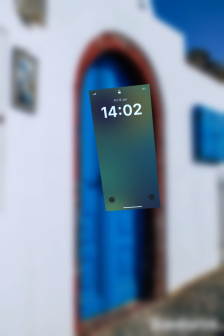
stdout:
14,02
